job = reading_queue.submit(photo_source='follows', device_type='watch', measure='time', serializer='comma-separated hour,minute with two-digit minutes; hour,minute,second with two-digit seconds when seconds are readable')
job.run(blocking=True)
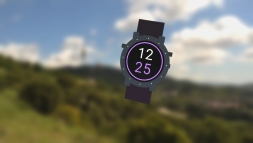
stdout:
12,25
